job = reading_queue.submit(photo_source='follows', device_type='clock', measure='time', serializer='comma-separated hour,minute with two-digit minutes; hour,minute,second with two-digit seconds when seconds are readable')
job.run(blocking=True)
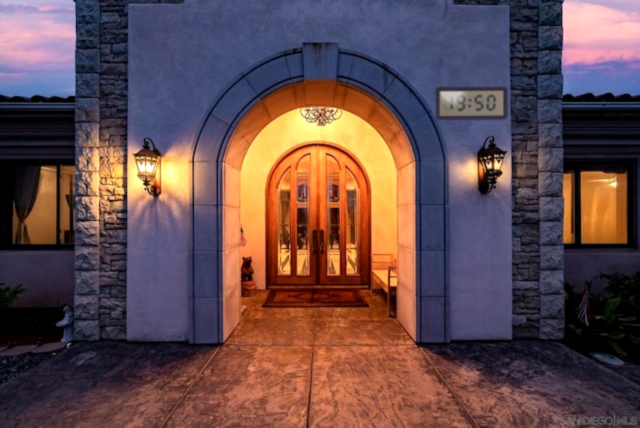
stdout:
19,50
